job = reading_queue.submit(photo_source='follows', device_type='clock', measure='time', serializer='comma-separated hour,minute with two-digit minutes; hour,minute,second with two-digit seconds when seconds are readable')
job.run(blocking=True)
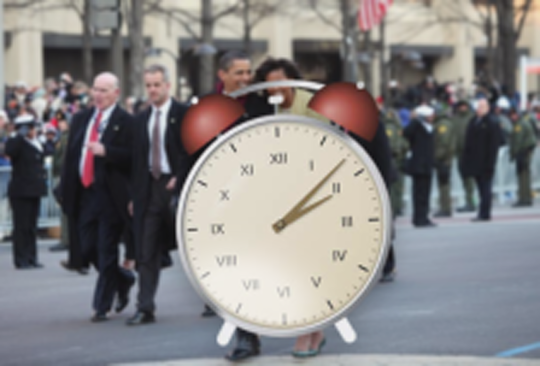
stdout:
2,08
